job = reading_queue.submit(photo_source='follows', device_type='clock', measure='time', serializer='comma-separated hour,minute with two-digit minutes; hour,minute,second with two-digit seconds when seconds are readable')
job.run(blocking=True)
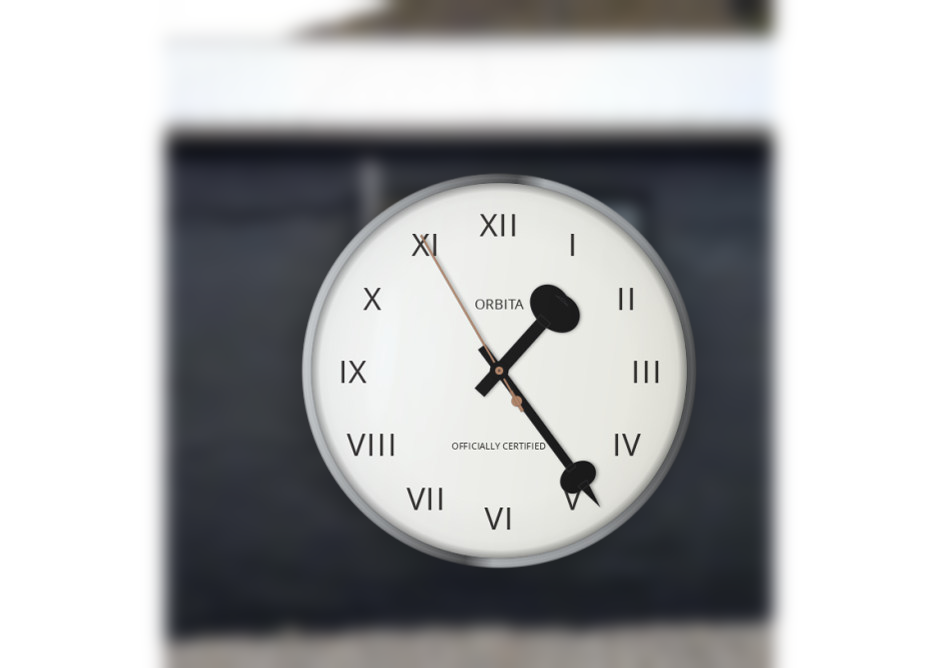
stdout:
1,23,55
